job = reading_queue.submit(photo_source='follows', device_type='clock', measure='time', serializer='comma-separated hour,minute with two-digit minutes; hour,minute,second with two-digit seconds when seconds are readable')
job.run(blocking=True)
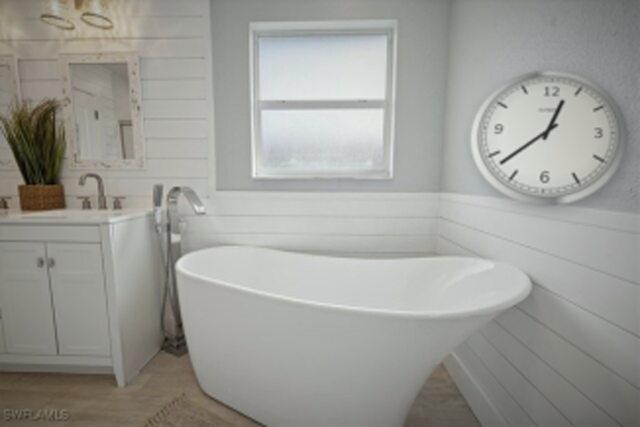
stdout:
12,38
